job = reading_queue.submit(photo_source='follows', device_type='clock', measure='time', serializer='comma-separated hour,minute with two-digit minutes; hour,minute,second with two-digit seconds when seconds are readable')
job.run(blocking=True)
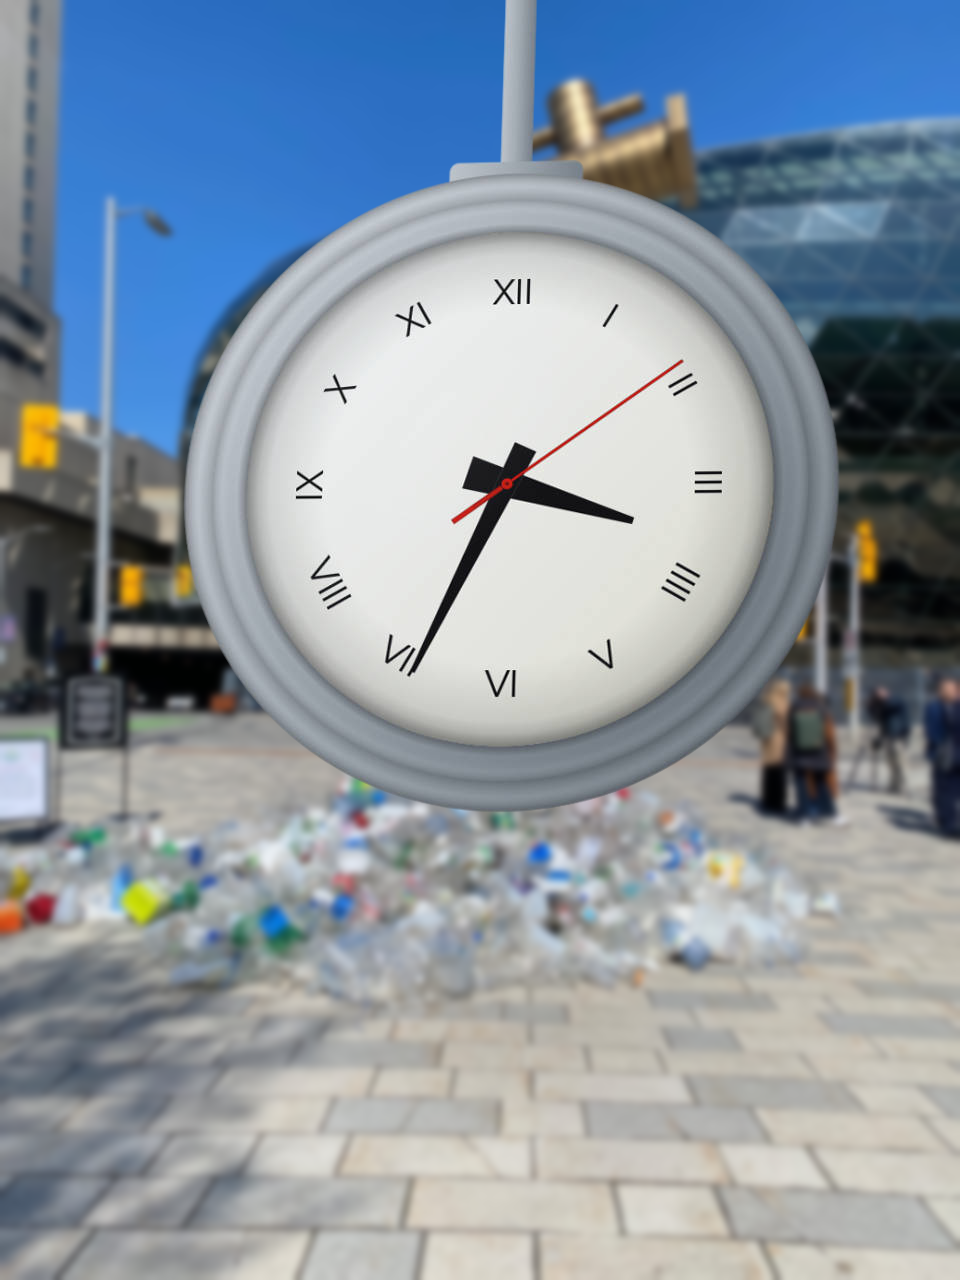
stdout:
3,34,09
